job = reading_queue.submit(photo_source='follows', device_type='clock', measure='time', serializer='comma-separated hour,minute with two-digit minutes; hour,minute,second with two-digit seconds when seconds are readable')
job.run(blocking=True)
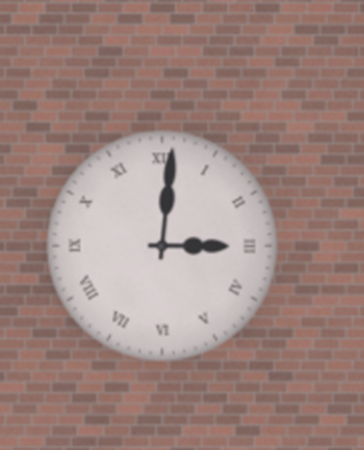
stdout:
3,01
